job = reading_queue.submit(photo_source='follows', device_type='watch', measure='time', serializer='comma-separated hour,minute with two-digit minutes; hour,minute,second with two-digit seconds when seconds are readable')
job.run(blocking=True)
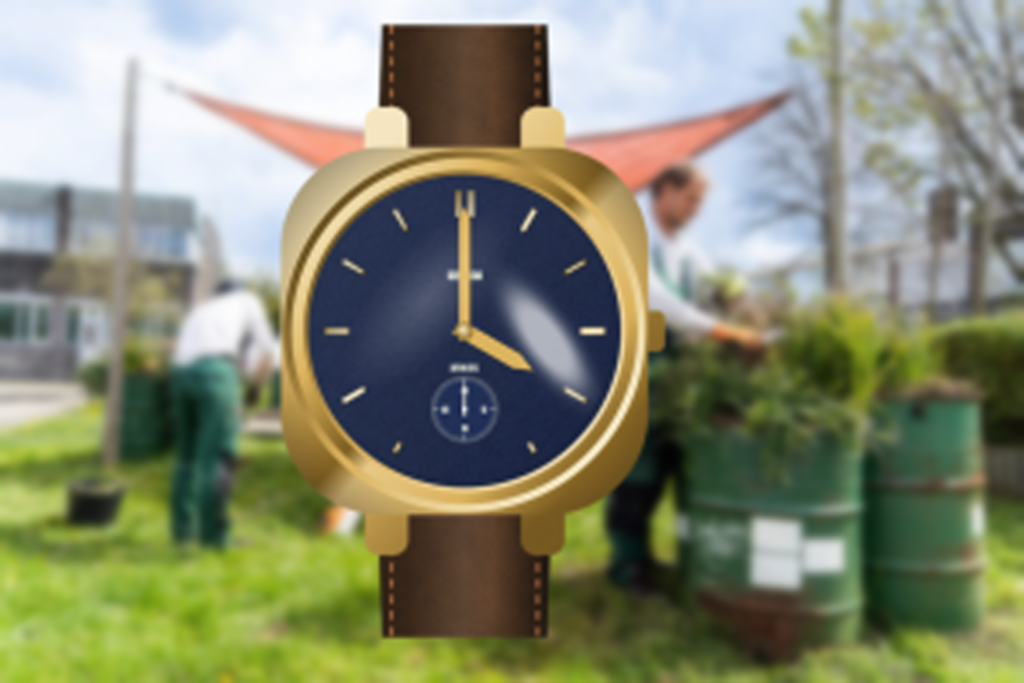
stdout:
4,00
